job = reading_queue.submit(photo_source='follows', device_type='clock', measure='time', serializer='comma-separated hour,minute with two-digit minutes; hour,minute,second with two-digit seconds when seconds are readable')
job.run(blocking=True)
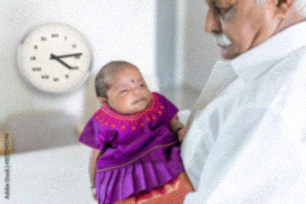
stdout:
4,14
